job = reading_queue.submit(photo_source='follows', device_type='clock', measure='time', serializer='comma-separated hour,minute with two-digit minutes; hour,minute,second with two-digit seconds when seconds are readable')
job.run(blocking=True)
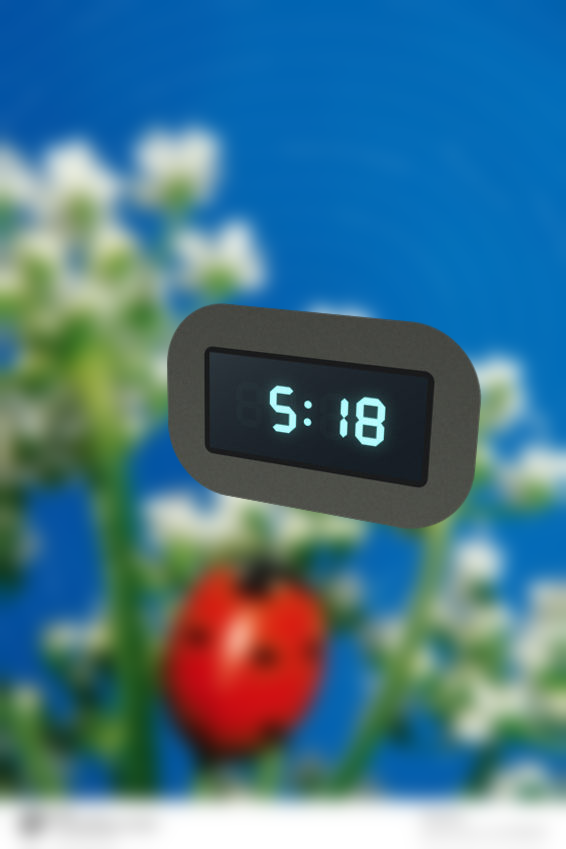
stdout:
5,18
